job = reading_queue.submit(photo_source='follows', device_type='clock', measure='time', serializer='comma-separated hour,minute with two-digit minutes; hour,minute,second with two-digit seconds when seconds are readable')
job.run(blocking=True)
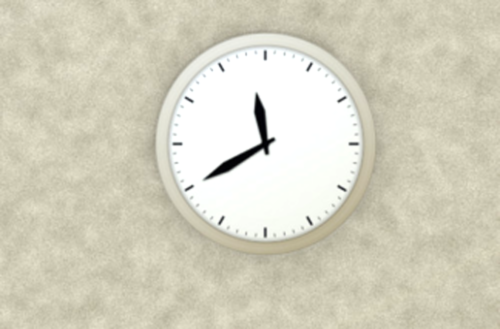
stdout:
11,40
